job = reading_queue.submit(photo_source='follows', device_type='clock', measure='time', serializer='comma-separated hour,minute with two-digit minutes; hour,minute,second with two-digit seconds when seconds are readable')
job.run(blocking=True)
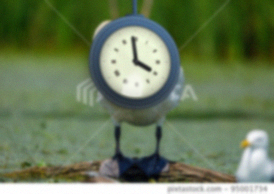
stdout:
3,59
